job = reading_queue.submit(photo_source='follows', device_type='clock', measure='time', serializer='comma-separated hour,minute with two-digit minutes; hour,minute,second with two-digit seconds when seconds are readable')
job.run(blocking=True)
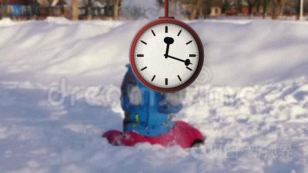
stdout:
12,18
